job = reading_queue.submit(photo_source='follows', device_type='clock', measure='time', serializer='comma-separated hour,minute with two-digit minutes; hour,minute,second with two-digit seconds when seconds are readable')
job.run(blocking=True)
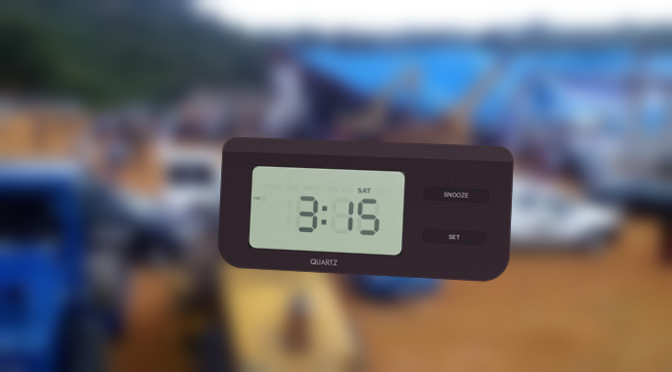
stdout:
3,15
